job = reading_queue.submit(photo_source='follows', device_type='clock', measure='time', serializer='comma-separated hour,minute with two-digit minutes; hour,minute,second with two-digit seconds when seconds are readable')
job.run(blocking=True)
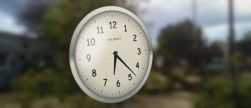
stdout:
6,23
